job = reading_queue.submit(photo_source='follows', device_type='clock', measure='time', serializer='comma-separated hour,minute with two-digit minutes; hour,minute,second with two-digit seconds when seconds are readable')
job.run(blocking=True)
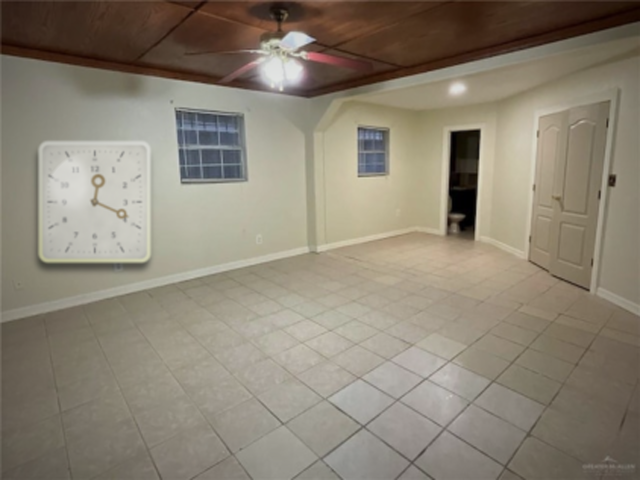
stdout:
12,19
